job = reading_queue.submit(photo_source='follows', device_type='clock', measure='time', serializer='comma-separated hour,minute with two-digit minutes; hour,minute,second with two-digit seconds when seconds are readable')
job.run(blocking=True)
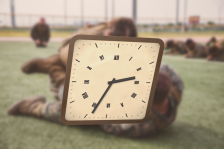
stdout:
2,34
